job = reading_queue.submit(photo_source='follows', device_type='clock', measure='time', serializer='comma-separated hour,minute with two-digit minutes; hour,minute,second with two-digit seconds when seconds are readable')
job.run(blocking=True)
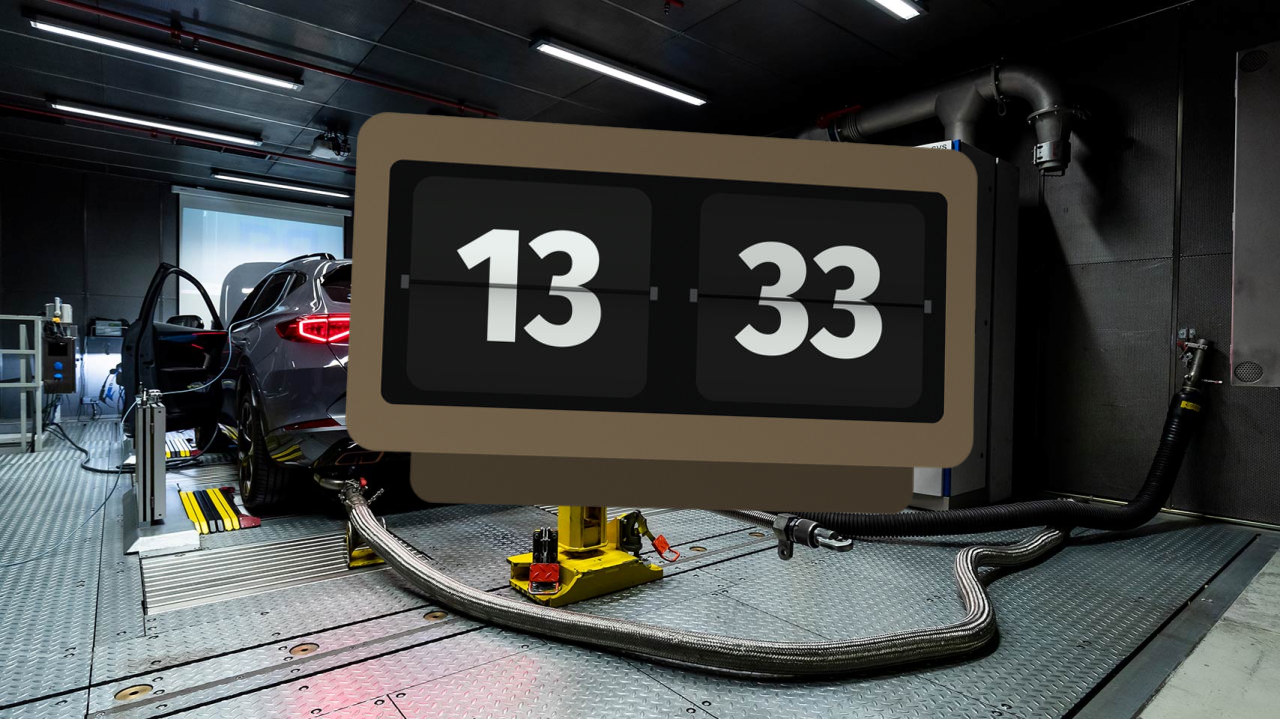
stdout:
13,33
